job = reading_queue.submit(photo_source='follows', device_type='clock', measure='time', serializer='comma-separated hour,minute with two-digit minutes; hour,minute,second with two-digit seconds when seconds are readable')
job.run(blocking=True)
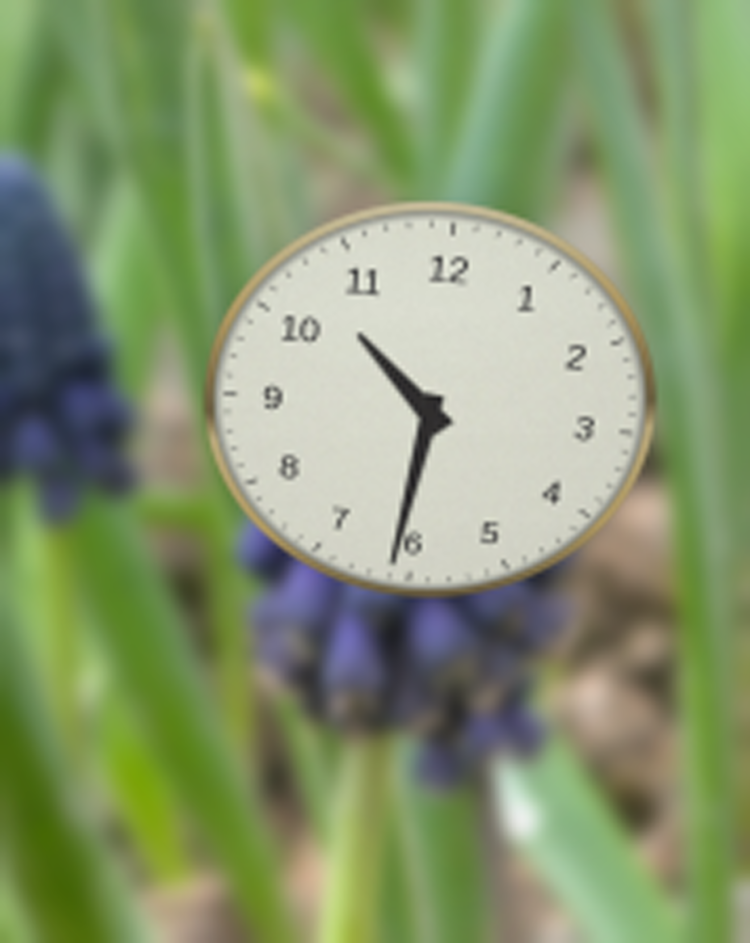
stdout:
10,31
